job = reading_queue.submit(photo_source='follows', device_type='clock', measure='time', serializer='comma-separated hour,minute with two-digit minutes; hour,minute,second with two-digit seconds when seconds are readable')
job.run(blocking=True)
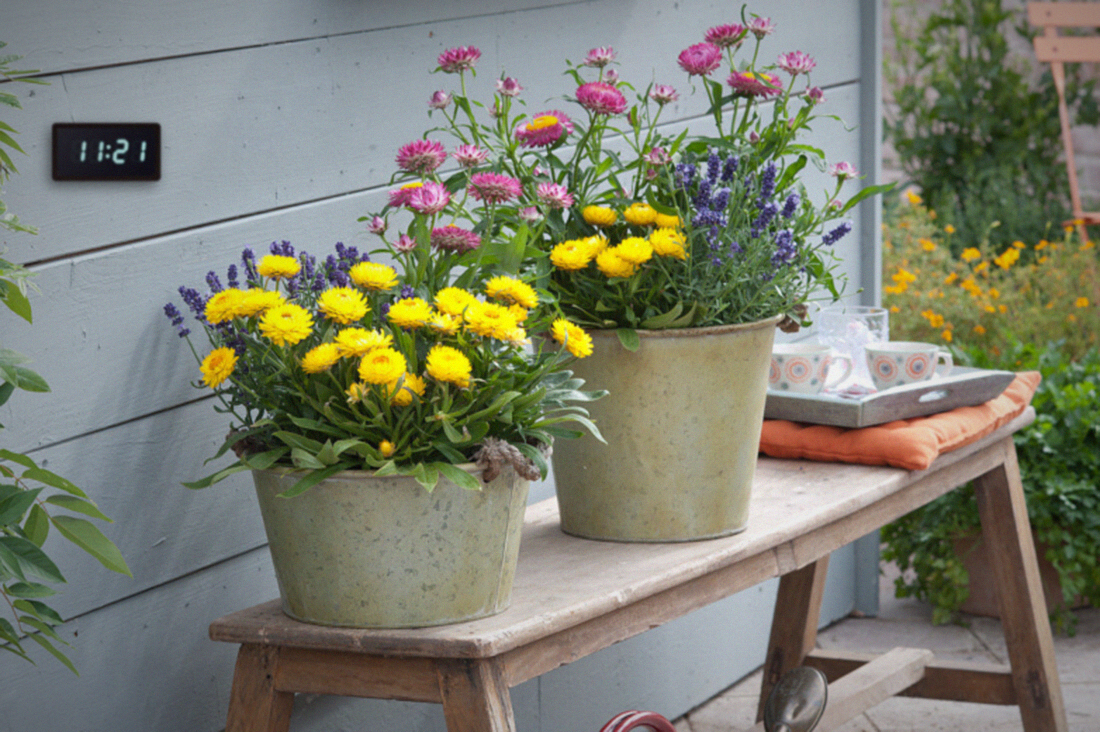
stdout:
11,21
